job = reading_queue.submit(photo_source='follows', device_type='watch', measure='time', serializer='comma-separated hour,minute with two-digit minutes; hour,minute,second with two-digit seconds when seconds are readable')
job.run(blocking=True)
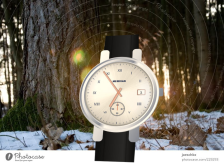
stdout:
6,54
